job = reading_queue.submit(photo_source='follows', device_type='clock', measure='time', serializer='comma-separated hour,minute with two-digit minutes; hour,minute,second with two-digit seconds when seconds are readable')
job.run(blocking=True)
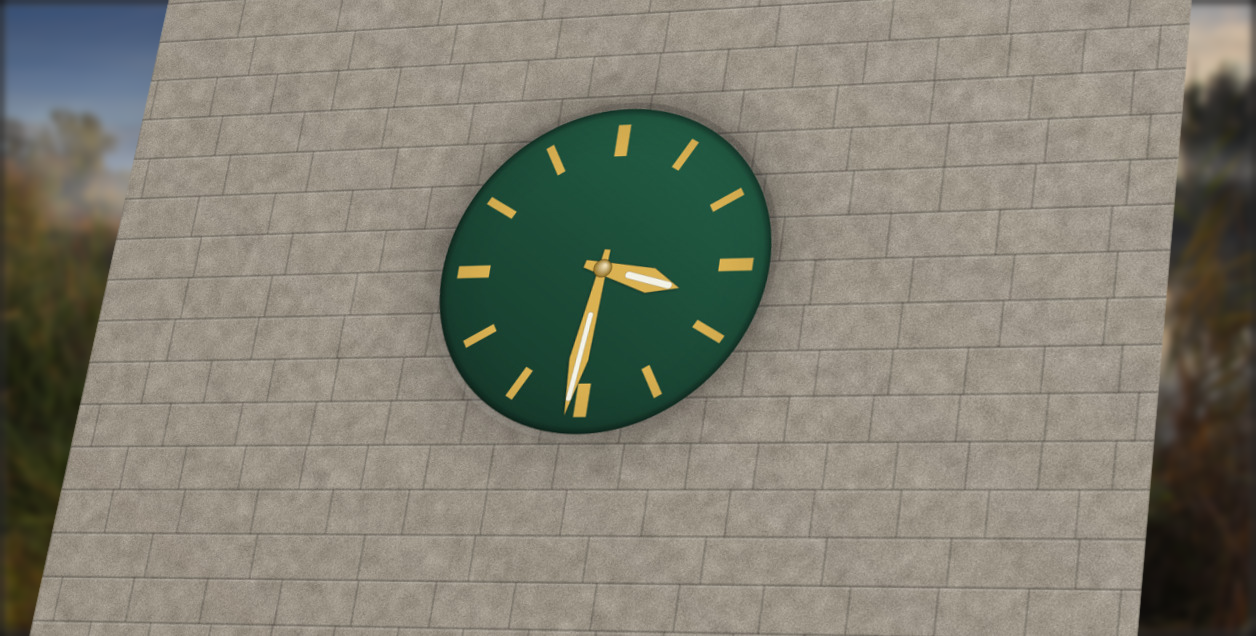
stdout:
3,31
